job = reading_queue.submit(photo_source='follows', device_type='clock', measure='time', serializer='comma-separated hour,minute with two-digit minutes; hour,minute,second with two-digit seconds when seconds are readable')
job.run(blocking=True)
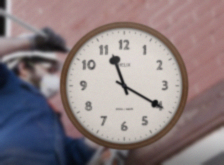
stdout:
11,20
